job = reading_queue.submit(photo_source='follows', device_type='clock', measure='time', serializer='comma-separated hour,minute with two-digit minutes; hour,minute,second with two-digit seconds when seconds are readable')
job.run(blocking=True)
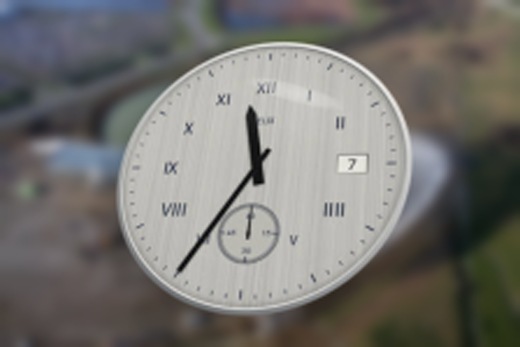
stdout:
11,35
